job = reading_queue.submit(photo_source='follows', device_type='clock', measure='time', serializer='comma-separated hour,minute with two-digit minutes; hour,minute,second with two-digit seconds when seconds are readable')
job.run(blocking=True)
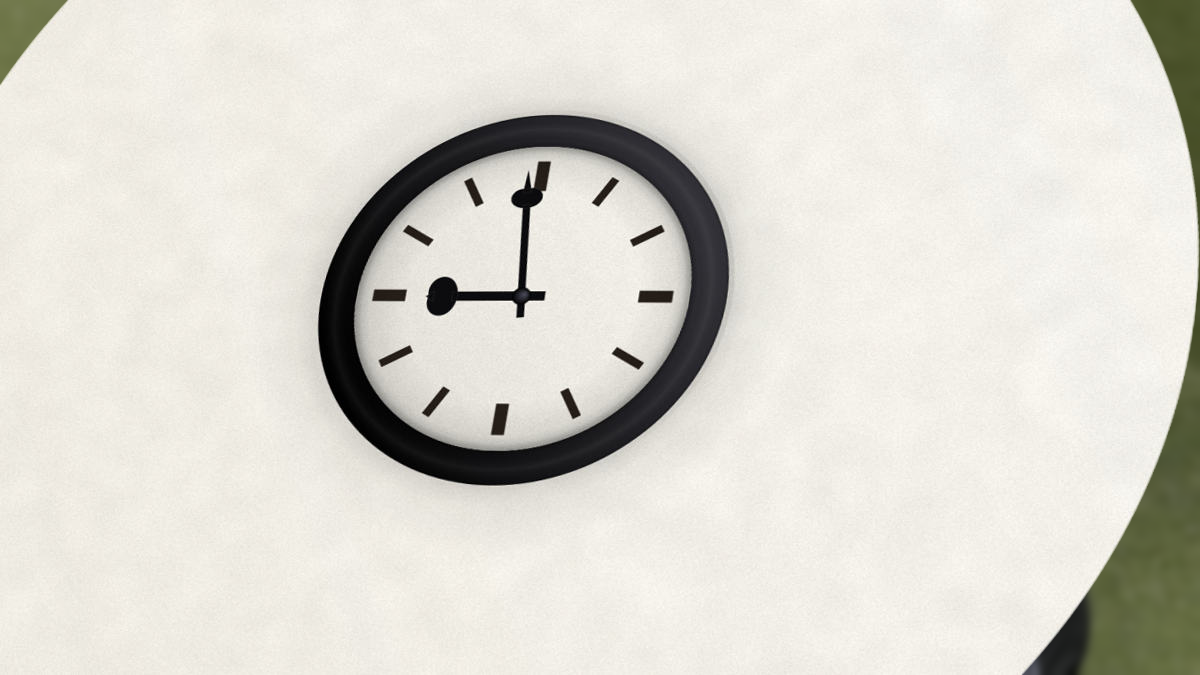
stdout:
8,59
